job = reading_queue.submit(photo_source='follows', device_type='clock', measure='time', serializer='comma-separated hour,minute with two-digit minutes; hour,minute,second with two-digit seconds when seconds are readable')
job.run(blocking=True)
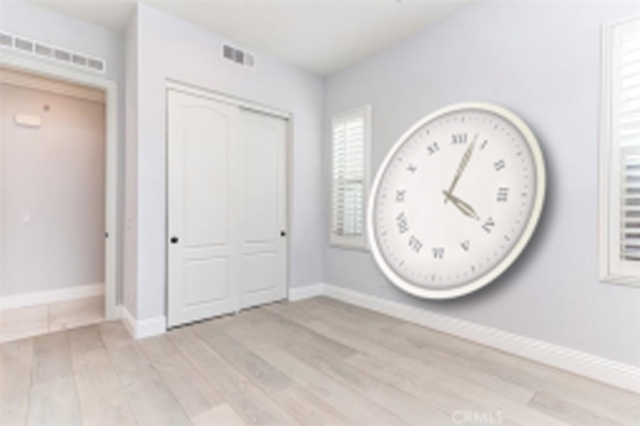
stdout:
4,03
